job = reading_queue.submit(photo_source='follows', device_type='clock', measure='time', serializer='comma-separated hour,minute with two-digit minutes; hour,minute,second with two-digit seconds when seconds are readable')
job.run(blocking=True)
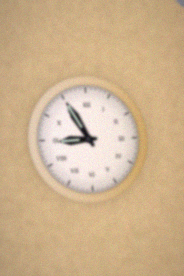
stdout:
8,55
